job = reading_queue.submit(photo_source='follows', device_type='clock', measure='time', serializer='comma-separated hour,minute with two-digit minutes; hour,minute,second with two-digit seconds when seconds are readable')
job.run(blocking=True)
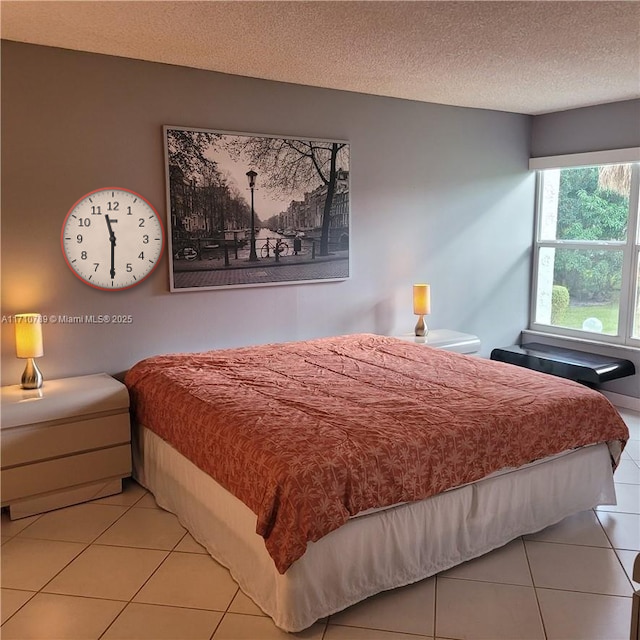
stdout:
11,30
